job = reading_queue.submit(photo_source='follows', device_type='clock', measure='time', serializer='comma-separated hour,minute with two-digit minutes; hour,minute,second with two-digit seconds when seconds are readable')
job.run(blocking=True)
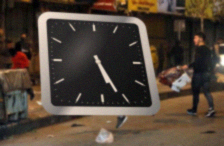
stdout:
5,26
